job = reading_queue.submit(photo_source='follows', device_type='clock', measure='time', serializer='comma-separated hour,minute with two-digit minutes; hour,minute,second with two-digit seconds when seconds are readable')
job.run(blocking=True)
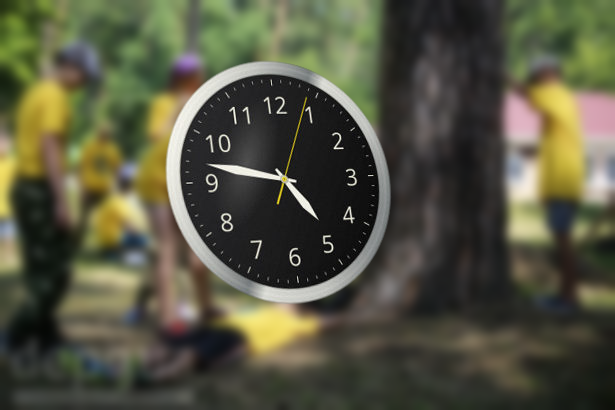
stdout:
4,47,04
